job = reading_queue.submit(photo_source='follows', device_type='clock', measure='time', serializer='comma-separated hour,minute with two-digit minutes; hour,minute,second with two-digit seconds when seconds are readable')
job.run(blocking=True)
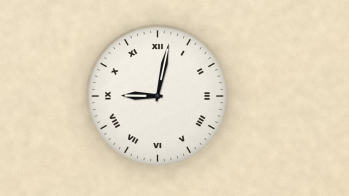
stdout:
9,02
